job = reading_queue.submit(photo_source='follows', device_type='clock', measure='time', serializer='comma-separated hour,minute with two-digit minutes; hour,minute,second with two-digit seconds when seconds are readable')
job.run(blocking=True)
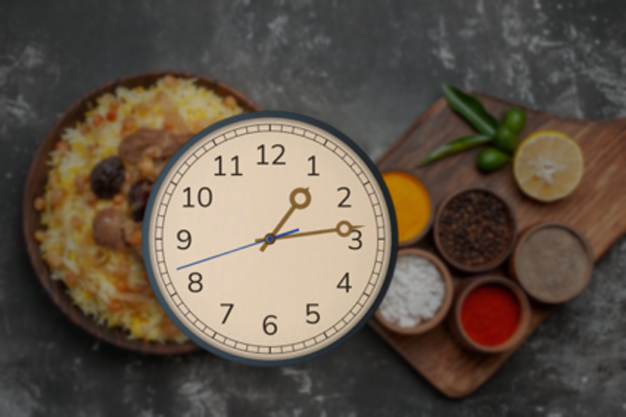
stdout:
1,13,42
